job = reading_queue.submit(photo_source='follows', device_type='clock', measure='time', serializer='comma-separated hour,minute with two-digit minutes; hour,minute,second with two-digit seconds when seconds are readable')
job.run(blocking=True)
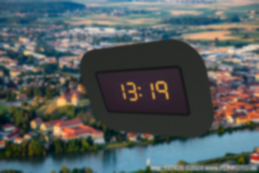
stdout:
13,19
